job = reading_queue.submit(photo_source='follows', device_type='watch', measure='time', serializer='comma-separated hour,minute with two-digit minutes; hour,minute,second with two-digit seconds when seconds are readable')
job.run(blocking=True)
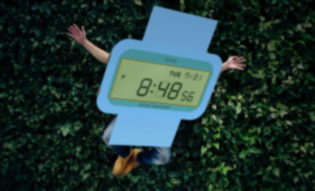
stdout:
8,48
